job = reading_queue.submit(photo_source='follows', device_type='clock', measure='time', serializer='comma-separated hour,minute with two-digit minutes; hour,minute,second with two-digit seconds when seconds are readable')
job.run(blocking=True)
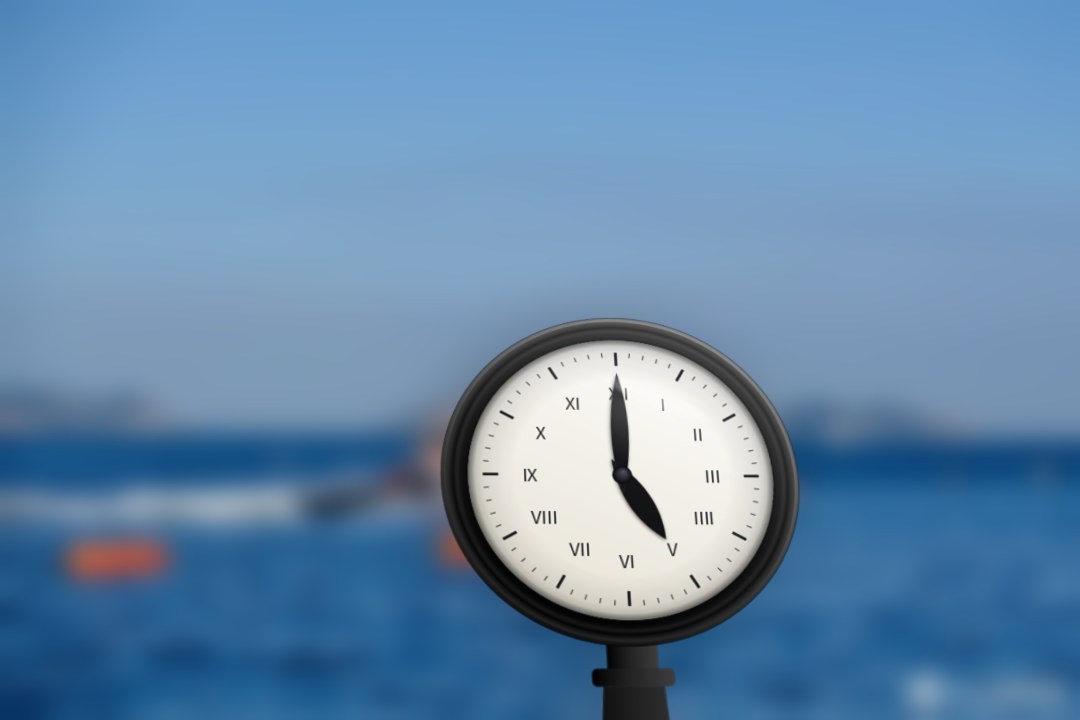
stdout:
5,00
